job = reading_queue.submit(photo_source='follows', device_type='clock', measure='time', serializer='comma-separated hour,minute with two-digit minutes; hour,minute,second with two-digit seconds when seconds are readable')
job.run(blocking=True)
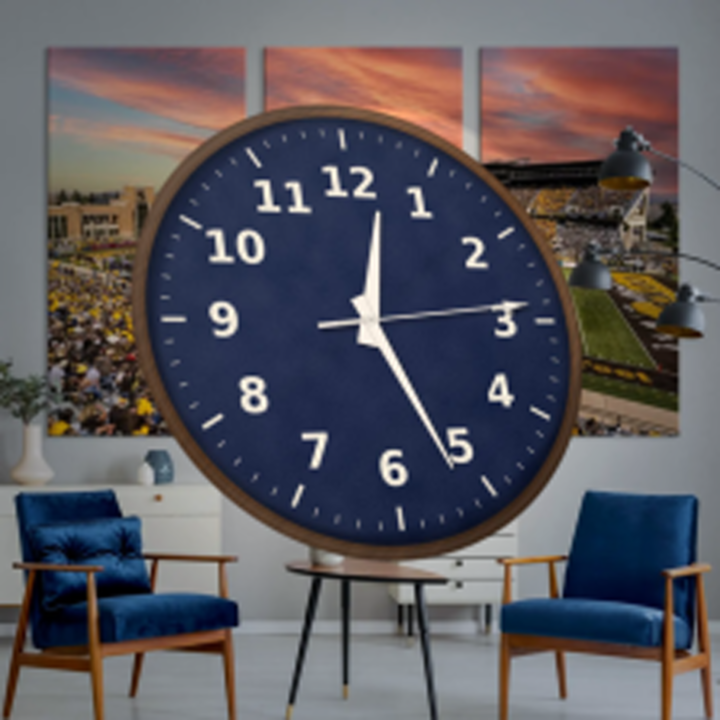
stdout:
12,26,14
